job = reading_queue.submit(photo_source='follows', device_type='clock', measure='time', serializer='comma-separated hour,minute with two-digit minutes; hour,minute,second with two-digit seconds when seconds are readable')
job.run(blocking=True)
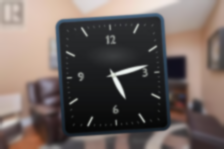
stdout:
5,13
